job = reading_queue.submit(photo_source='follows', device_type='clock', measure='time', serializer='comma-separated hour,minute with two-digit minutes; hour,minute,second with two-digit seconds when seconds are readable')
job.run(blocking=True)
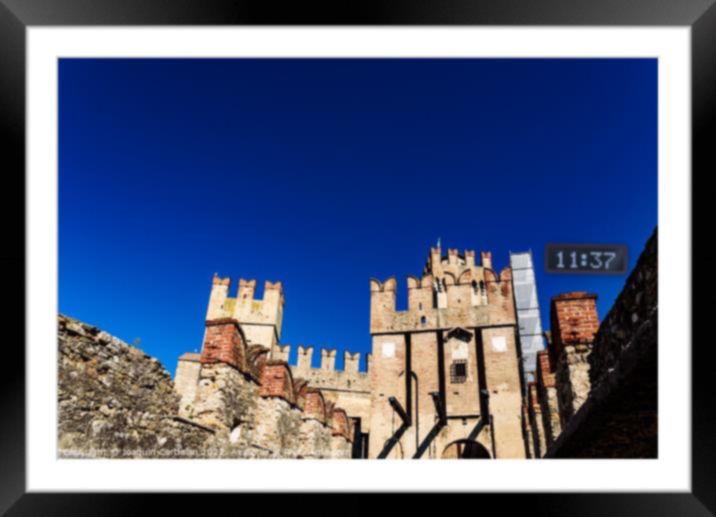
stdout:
11,37
